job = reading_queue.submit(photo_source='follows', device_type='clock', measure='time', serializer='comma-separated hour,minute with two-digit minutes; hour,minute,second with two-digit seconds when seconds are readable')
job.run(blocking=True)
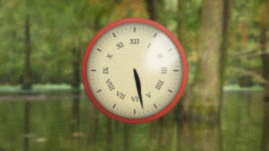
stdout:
5,28
